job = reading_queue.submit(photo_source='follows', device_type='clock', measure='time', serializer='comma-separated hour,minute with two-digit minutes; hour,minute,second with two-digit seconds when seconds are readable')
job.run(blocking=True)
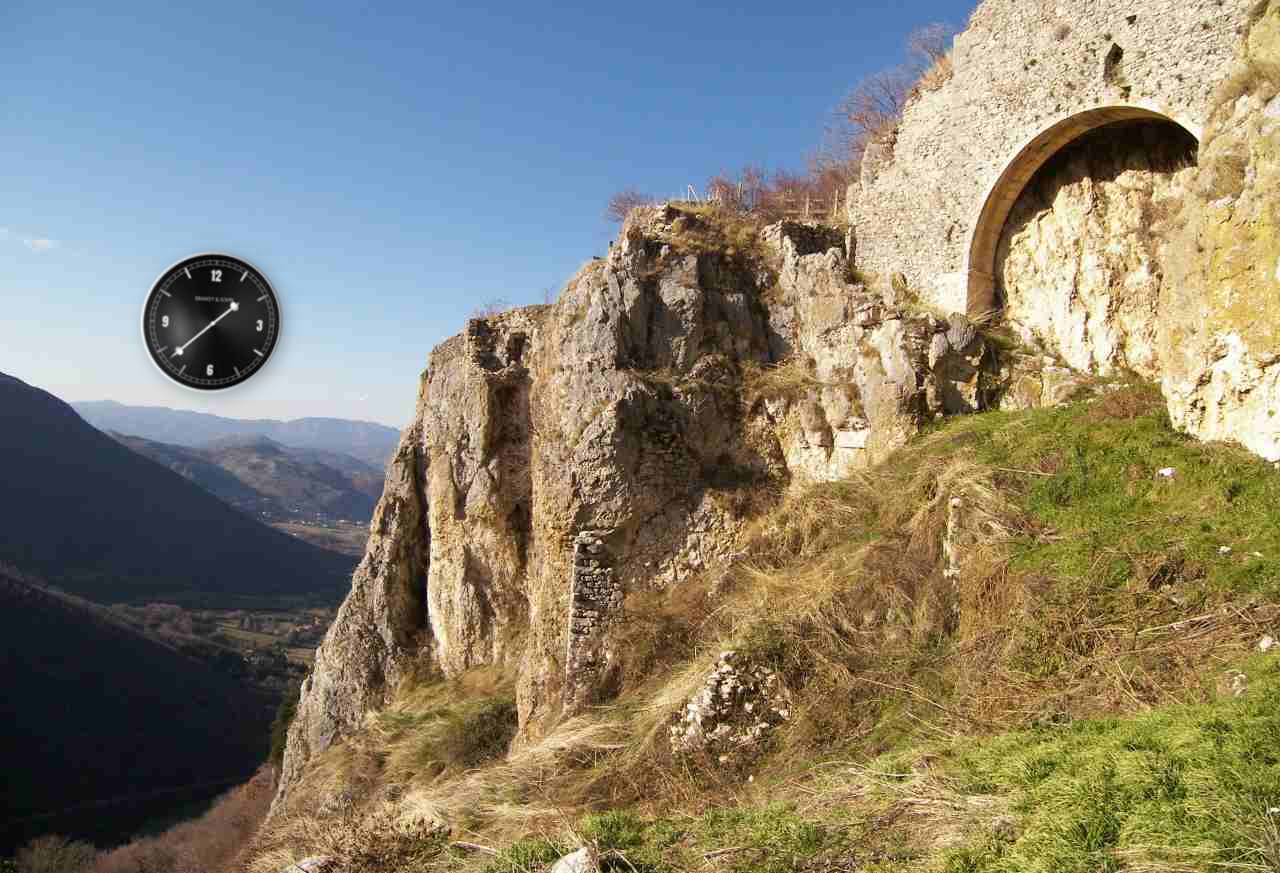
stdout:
1,38
